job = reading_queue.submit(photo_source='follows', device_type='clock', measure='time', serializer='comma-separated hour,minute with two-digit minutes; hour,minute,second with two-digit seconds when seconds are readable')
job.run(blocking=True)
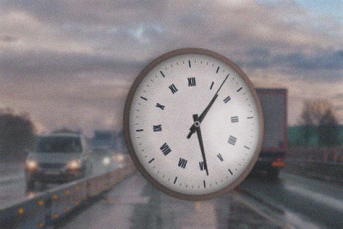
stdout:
1,29,07
